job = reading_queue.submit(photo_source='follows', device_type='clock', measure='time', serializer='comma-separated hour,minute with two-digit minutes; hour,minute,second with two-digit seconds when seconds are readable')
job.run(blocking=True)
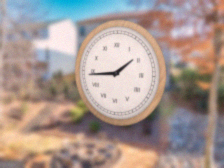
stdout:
1,44
